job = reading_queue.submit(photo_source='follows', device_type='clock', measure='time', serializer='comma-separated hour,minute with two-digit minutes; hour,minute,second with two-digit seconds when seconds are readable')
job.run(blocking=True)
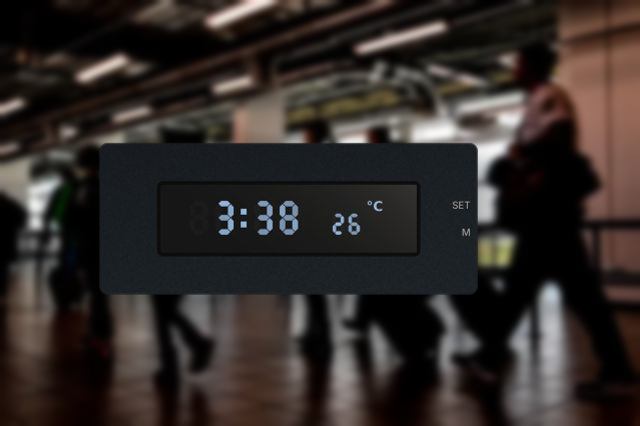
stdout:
3,38
